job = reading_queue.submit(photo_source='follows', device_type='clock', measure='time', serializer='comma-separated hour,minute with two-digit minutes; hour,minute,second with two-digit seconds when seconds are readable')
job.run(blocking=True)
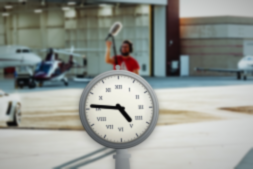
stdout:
4,46
